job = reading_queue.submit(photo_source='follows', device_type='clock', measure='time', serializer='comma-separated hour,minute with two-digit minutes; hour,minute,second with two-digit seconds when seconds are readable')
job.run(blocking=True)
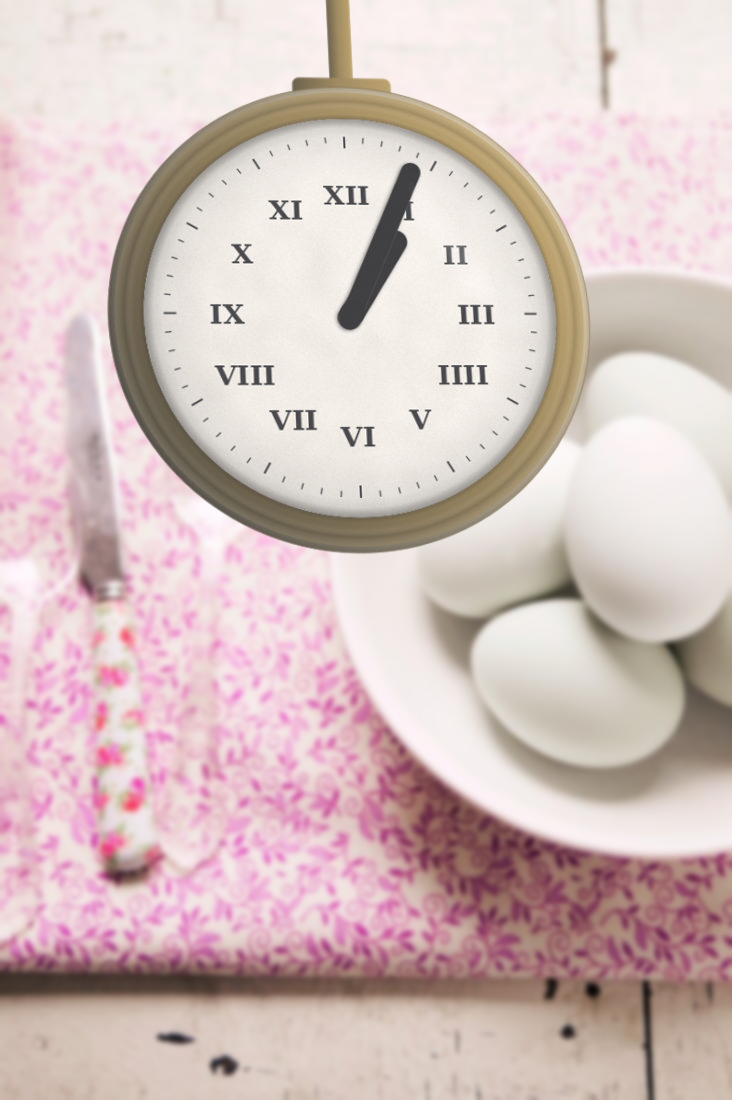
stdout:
1,04
